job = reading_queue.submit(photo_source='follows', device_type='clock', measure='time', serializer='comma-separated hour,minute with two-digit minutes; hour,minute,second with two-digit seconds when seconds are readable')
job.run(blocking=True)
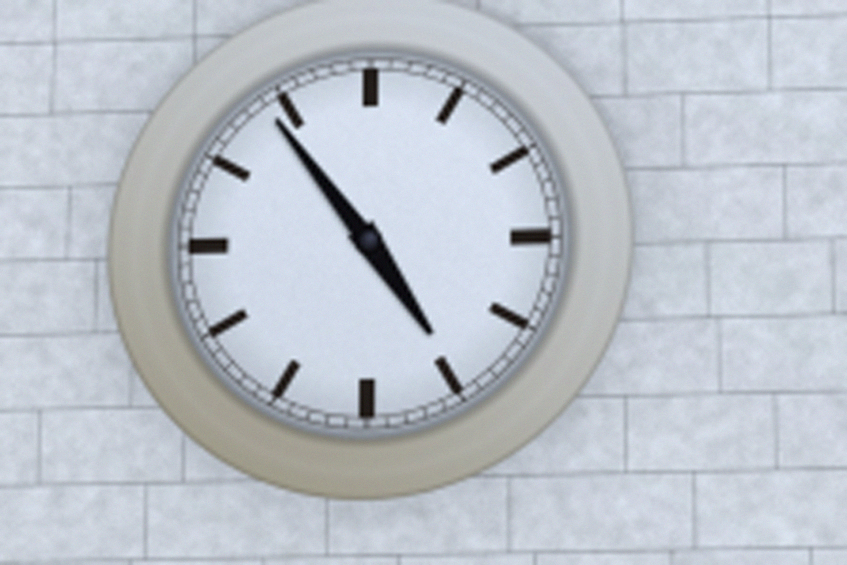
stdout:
4,54
